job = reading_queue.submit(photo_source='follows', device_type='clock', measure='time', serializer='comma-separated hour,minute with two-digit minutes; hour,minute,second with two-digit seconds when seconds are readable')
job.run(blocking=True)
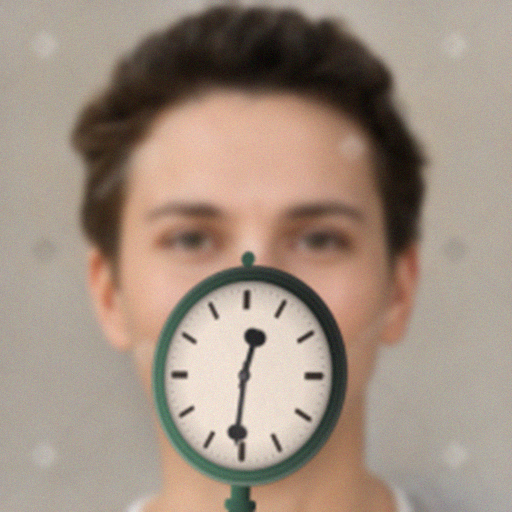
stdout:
12,31
